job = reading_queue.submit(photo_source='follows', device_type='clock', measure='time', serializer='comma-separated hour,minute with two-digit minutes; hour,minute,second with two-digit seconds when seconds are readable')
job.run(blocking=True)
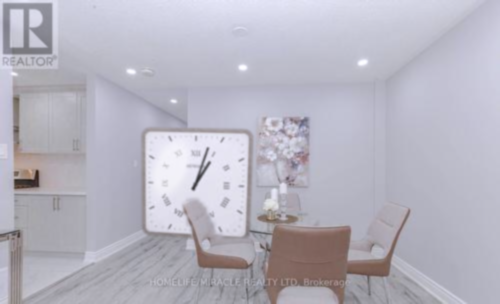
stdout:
1,03
